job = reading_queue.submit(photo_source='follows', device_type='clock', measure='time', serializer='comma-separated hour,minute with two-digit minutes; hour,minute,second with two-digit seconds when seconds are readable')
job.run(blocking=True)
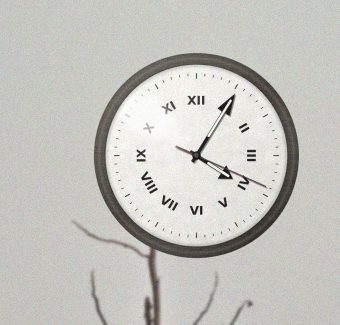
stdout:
4,05,19
